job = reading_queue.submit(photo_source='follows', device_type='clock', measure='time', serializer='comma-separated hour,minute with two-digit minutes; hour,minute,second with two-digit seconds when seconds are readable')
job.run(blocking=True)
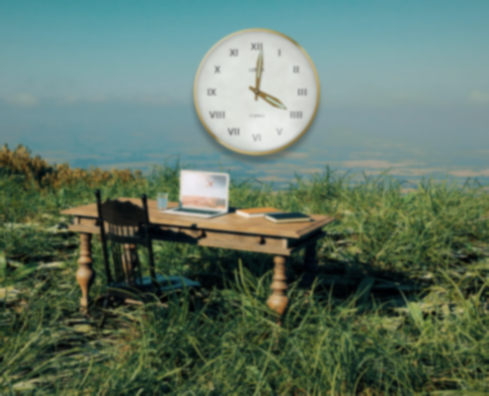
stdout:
4,01
